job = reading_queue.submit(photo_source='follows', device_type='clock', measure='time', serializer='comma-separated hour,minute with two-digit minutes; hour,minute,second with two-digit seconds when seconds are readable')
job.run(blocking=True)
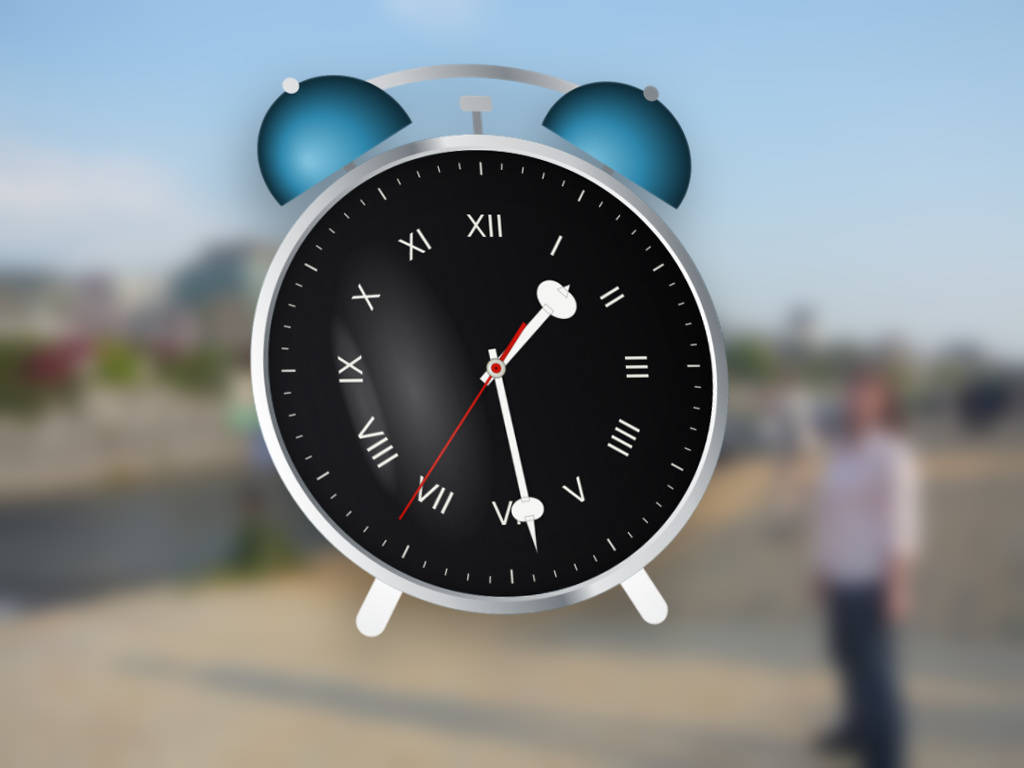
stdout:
1,28,36
